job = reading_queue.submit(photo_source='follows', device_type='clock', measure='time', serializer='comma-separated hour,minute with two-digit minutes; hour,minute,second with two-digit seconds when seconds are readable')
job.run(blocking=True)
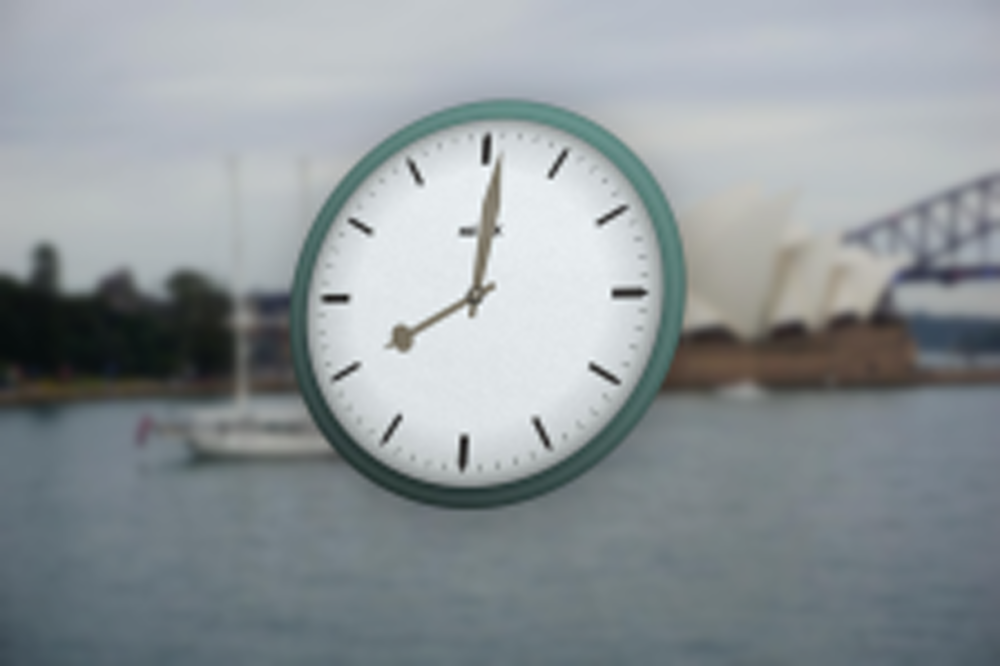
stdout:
8,01
